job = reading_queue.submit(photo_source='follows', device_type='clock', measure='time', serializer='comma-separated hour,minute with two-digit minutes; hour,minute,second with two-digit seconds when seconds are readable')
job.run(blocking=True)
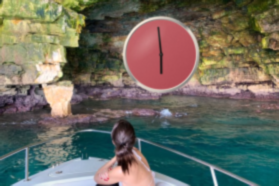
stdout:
5,59
